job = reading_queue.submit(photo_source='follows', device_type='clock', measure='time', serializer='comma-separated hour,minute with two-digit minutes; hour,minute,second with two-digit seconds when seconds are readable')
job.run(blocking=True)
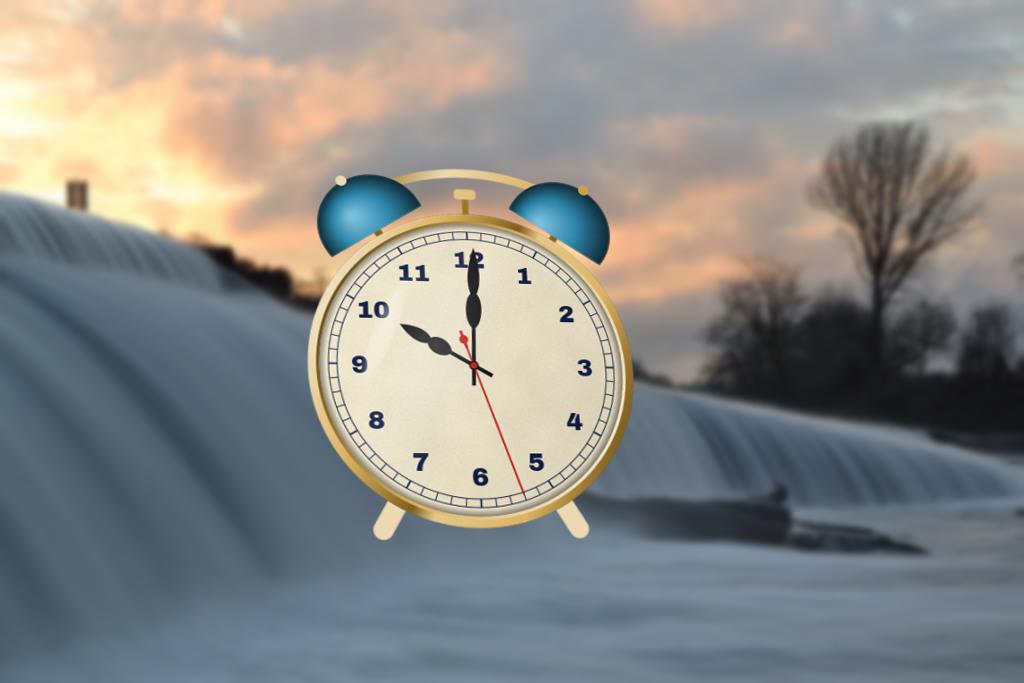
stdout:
10,00,27
